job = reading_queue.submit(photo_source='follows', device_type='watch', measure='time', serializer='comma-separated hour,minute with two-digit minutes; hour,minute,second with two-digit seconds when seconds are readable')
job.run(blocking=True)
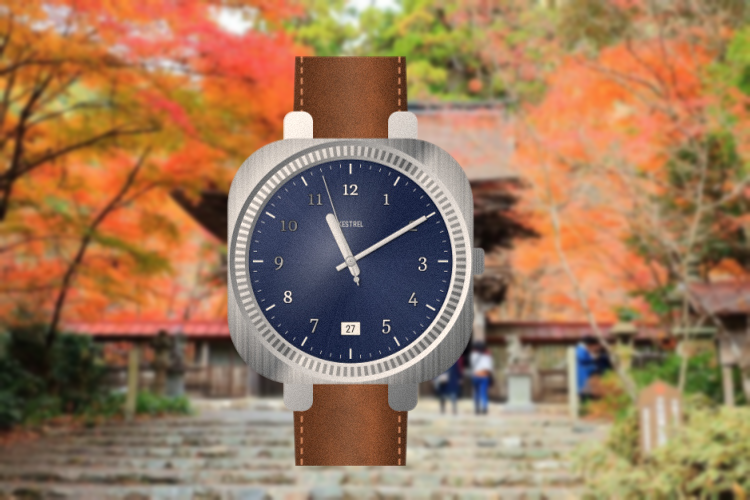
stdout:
11,09,57
